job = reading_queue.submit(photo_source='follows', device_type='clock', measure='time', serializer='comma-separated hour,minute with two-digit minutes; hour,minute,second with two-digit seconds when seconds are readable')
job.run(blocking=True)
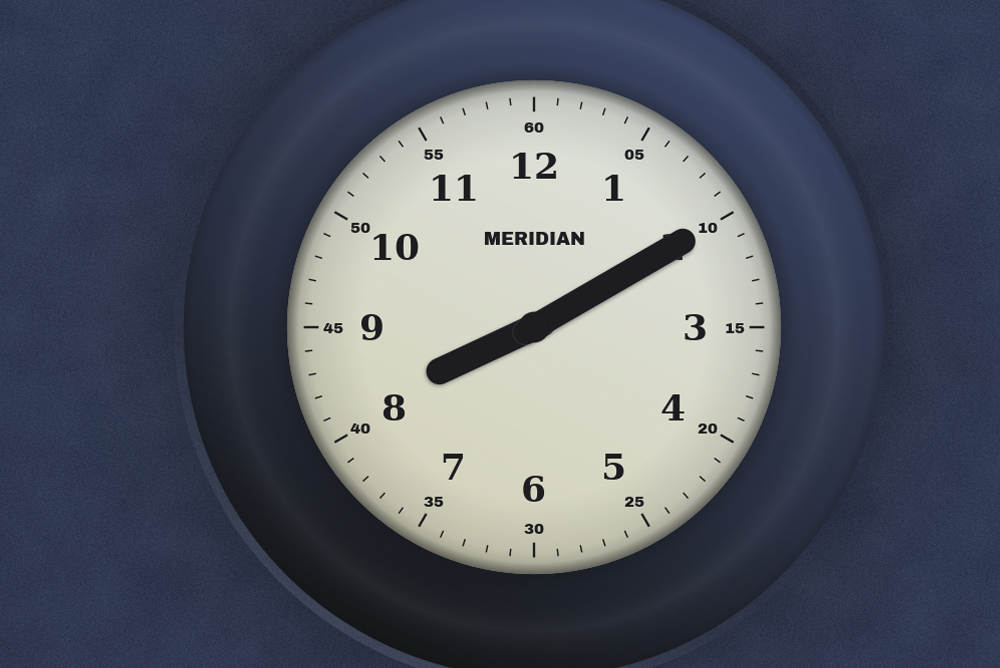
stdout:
8,10
